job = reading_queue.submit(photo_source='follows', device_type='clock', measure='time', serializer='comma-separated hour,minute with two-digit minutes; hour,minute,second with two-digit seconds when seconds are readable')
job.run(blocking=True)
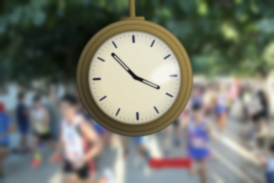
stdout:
3,53
